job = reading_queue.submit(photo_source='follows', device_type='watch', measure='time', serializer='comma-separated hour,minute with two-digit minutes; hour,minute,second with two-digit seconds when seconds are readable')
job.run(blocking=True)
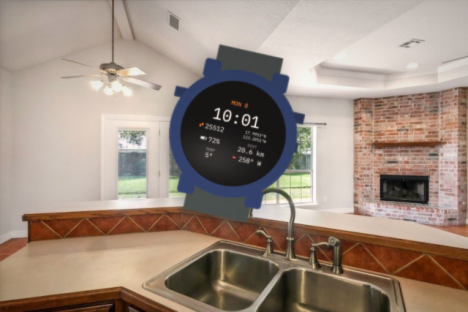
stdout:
10,01
